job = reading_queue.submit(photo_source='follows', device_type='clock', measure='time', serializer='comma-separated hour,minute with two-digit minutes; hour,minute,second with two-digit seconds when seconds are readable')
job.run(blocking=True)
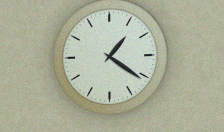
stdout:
1,21
